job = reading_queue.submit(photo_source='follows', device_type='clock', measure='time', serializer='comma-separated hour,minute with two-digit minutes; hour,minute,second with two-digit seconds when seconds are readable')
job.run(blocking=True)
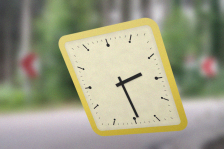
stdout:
2,29
